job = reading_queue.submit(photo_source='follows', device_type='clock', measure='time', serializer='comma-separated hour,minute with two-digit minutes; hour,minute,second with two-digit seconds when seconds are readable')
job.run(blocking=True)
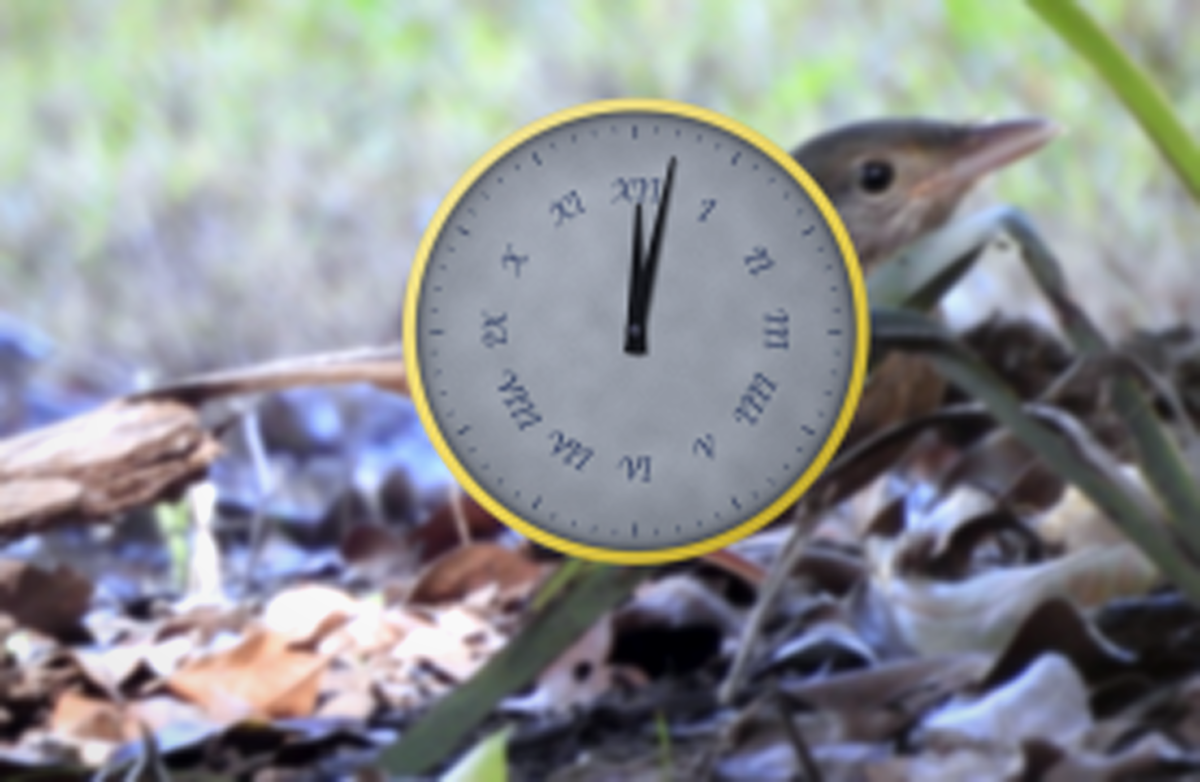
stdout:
12,02
